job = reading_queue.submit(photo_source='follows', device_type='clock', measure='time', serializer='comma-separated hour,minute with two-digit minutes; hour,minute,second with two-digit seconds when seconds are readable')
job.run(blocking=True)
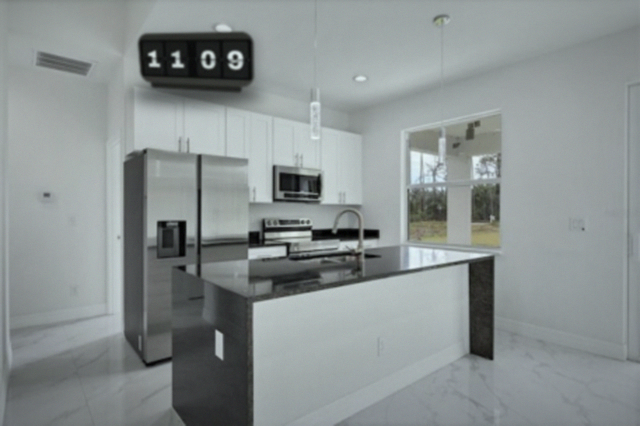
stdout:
11,09
